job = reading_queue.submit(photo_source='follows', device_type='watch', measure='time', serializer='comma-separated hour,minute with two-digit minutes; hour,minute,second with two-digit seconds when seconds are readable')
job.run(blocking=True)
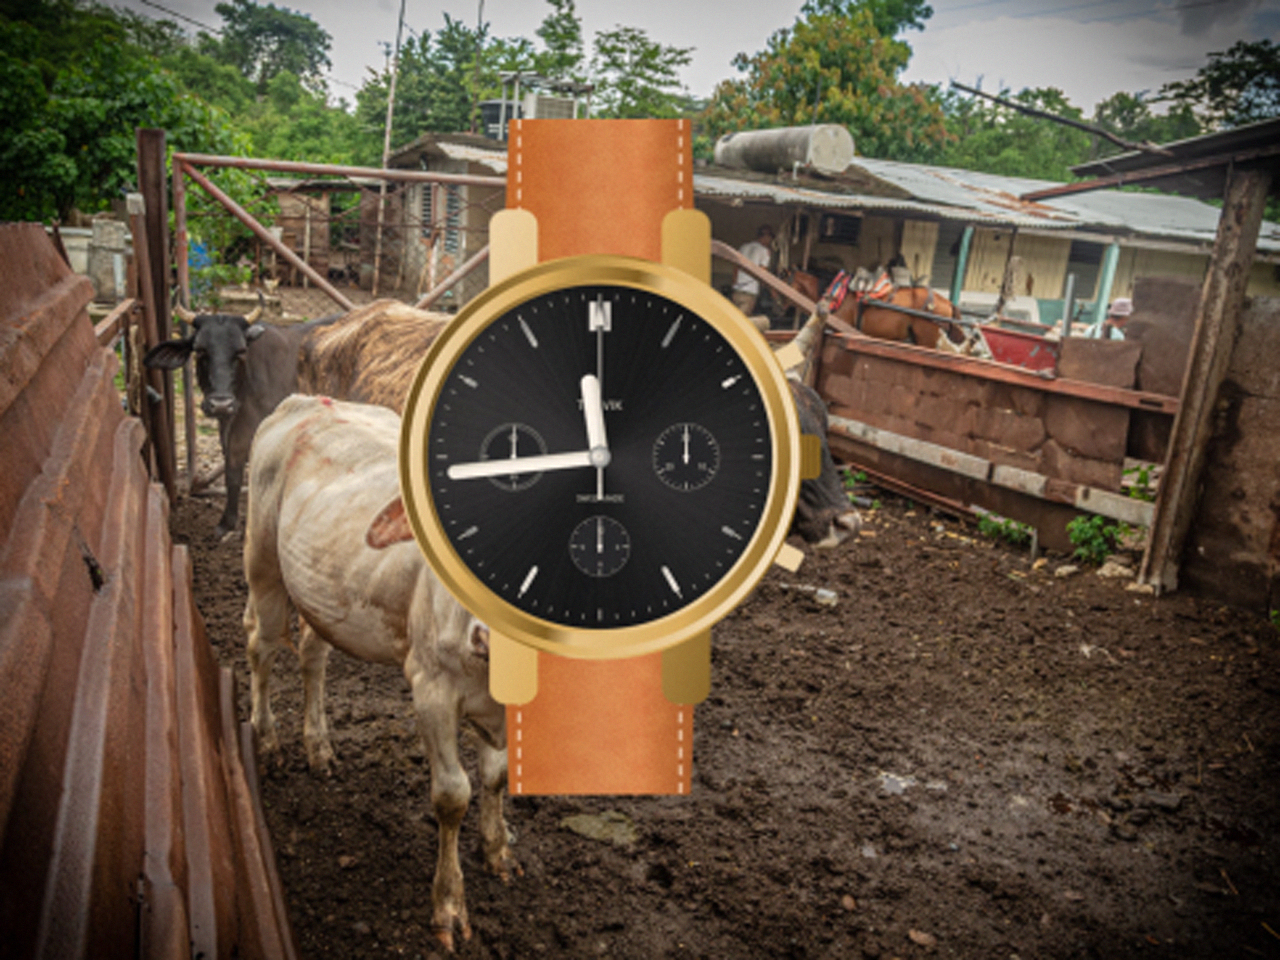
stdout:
11,44
